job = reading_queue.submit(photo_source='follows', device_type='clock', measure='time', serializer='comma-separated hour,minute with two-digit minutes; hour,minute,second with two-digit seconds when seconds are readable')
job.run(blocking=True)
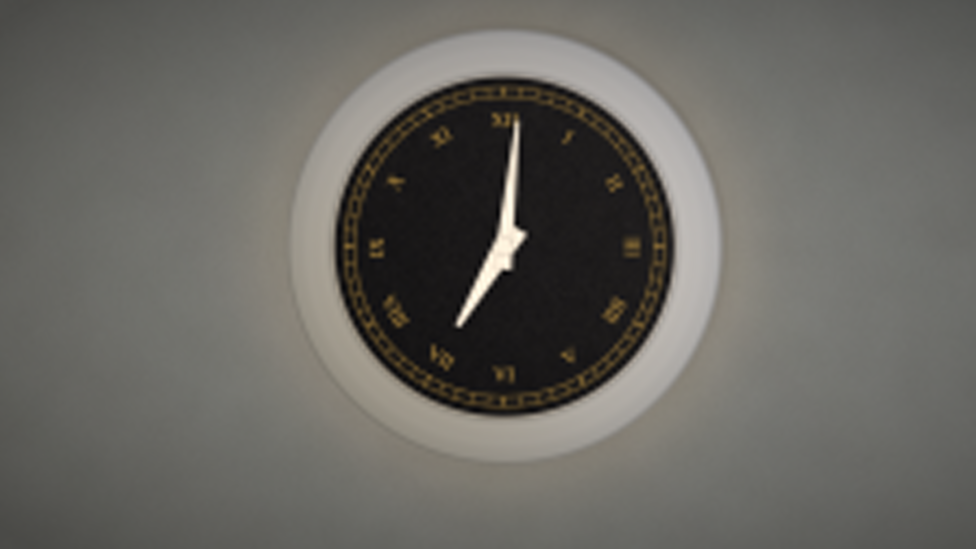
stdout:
7,01
